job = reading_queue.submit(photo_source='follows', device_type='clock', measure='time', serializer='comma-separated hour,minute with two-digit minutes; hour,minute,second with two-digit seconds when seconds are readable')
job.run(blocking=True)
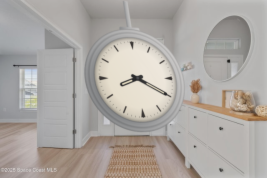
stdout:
8,20
